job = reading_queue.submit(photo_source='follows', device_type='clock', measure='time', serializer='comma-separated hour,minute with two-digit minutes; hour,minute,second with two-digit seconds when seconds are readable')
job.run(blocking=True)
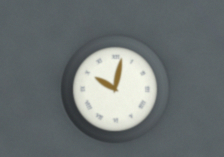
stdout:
10,02
